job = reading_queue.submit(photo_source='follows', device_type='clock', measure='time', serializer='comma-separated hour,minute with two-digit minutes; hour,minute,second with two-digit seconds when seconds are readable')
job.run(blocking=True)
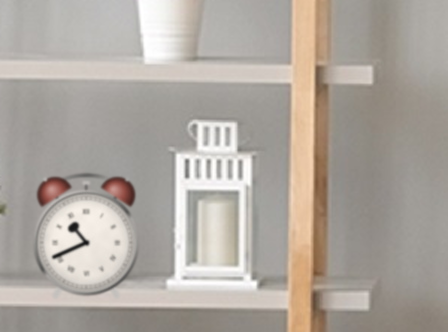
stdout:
10,41
